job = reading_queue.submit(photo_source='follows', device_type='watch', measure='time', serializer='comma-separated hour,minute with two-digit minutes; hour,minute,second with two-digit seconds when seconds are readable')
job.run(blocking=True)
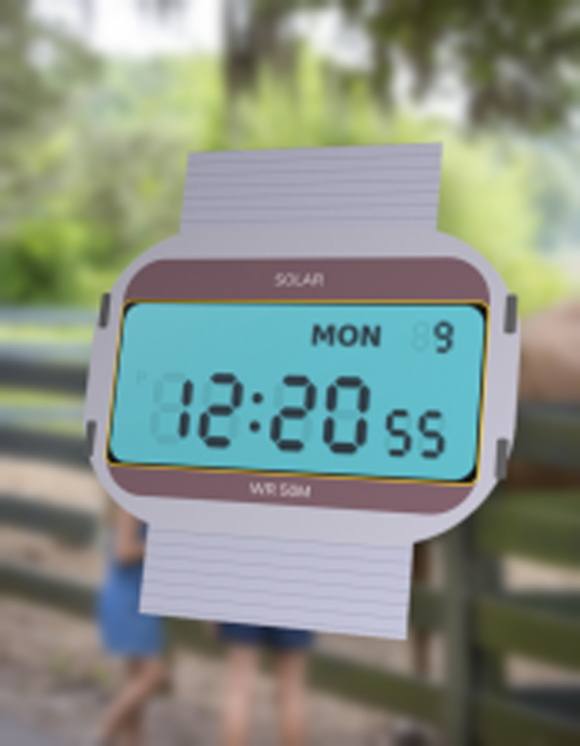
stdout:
12,20,55
